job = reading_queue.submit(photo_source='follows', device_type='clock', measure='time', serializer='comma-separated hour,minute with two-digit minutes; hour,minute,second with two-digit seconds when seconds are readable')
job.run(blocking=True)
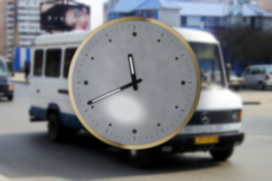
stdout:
11,41
